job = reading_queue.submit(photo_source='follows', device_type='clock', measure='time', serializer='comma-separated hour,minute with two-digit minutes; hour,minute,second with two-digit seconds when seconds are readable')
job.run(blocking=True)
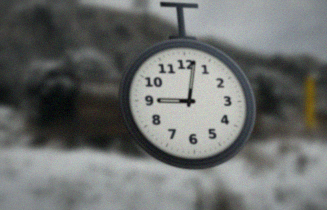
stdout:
9,02
